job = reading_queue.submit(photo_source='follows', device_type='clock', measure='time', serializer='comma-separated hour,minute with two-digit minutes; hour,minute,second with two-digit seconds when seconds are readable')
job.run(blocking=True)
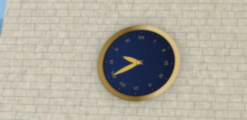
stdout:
9,40
